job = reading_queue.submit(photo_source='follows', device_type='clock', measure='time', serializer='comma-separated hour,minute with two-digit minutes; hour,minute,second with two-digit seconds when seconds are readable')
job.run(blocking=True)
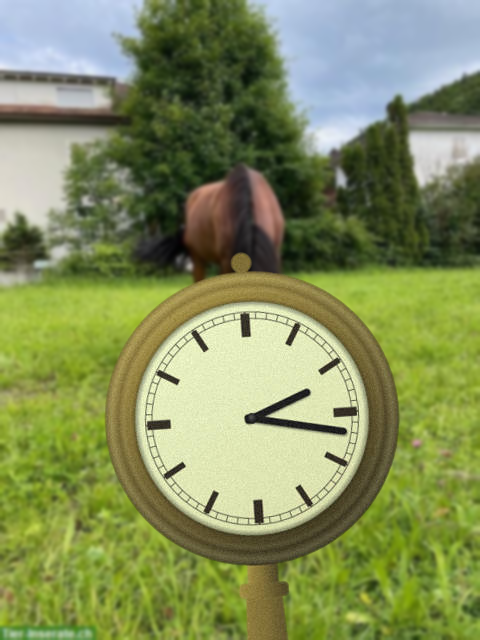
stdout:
2,17
